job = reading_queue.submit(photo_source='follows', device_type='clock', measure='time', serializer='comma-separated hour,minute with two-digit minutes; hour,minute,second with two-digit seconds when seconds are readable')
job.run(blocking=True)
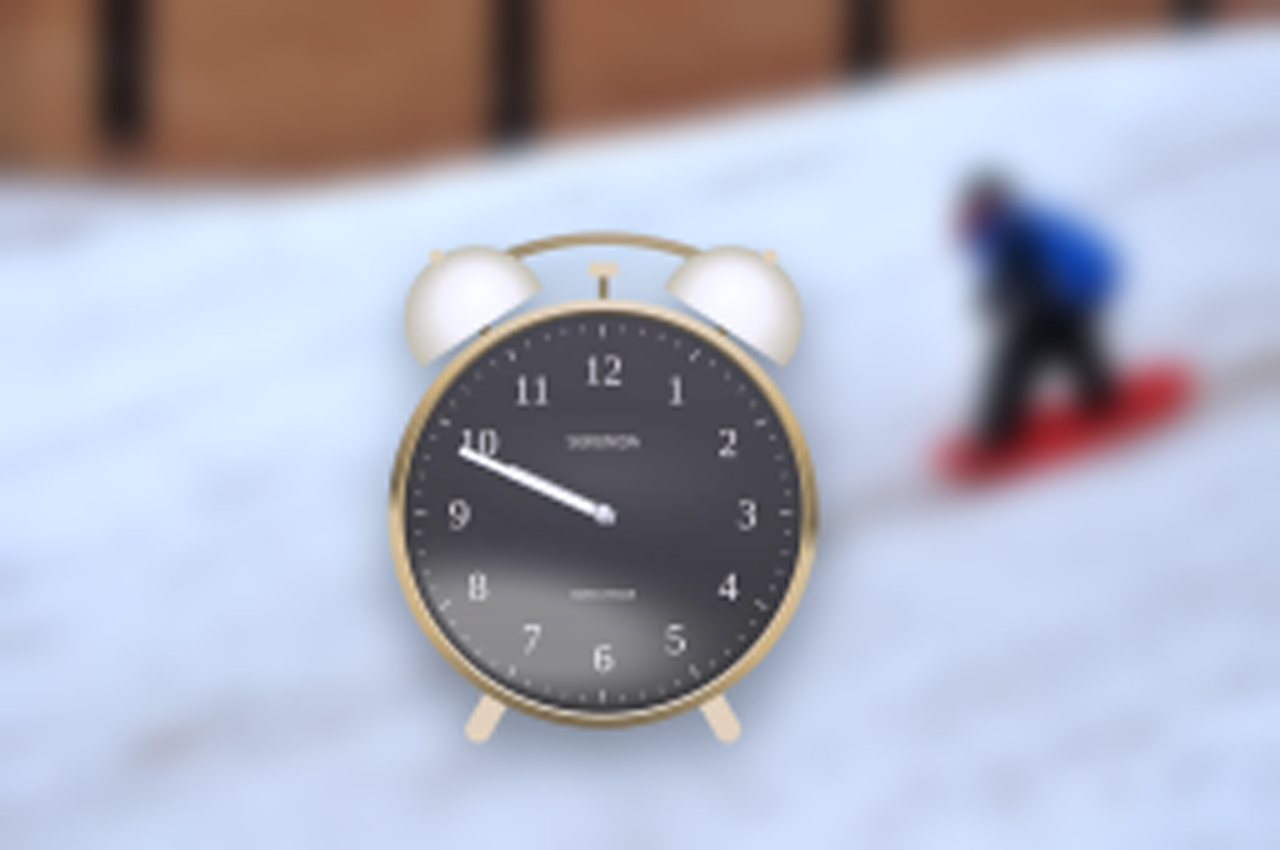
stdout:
9,49
